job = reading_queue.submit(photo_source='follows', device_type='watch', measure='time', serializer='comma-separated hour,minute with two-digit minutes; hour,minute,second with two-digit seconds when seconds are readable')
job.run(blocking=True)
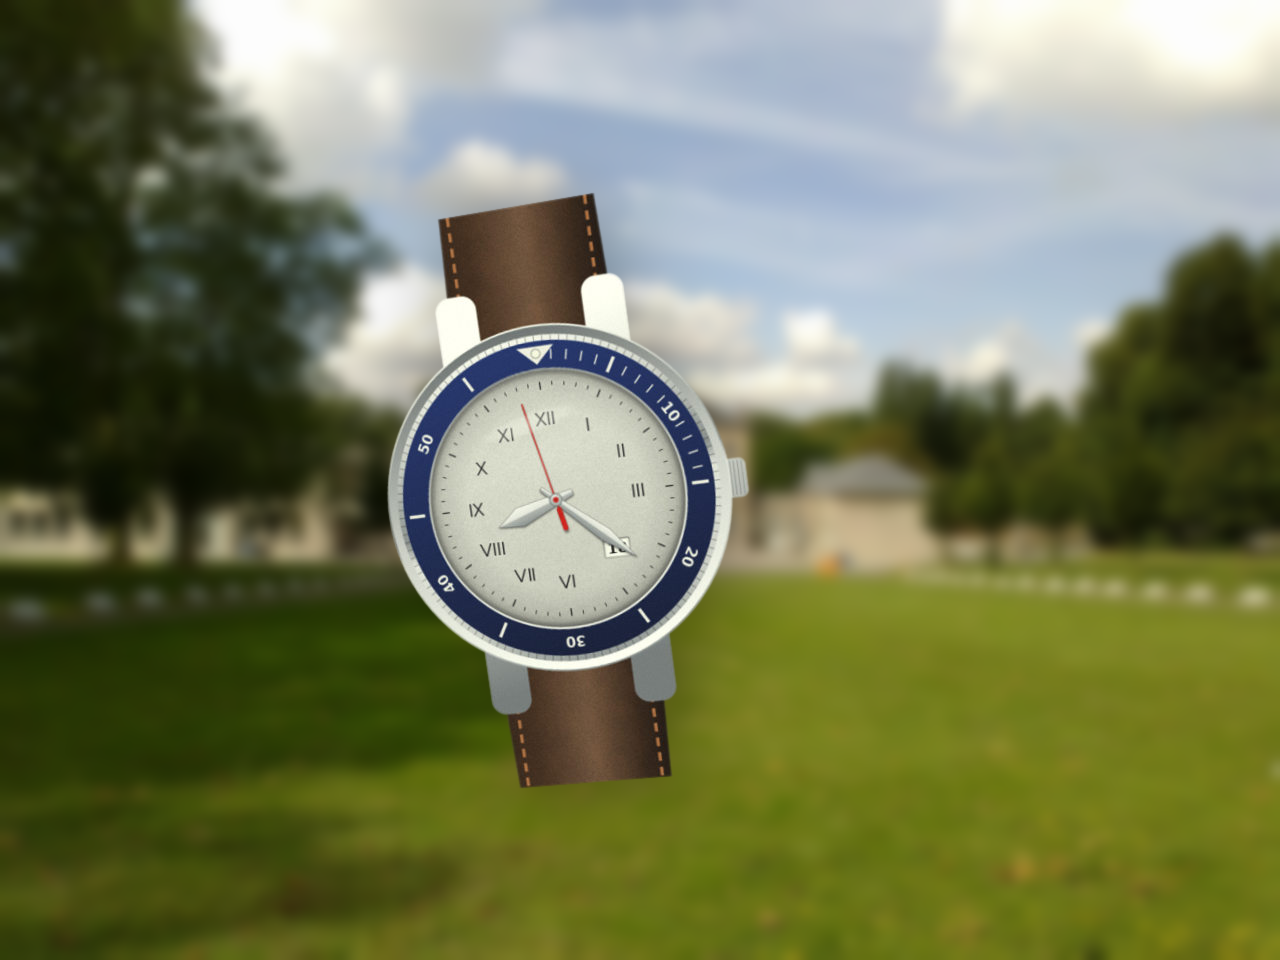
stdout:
8,21,58
